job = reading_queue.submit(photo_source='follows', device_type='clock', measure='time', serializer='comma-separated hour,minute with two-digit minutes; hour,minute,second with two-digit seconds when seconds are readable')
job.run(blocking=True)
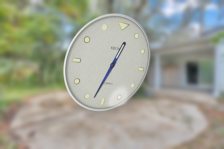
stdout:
12,33
